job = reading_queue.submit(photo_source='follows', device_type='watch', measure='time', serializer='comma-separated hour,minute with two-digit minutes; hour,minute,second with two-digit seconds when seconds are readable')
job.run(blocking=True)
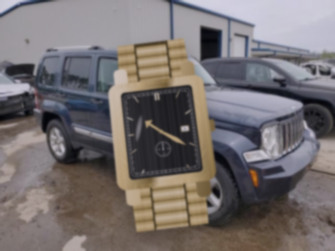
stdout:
10,21
